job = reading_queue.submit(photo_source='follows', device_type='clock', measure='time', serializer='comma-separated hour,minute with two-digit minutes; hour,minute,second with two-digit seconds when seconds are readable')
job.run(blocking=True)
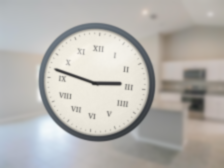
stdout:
2,47
